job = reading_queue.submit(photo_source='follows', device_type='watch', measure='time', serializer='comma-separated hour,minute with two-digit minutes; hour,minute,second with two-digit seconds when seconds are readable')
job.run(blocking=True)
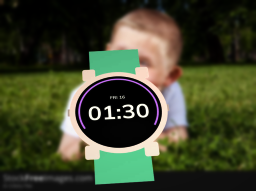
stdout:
1,30
